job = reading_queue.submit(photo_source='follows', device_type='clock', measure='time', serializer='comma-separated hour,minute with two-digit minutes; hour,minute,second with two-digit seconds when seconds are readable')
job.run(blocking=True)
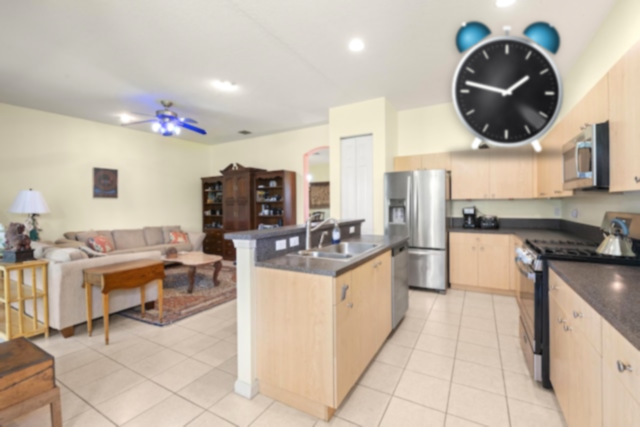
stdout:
1,47
